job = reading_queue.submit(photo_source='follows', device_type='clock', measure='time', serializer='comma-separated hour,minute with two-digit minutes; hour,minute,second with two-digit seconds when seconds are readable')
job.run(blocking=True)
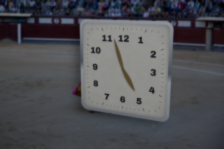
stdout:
4,57
